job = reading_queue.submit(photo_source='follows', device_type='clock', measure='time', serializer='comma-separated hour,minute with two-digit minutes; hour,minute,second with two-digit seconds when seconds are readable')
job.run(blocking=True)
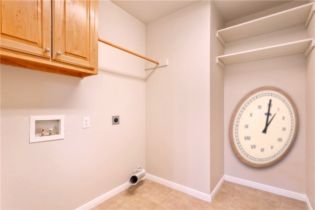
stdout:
1,00
